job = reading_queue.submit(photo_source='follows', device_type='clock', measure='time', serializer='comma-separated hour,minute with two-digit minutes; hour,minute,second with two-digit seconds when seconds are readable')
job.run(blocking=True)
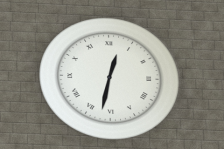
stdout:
12,32
